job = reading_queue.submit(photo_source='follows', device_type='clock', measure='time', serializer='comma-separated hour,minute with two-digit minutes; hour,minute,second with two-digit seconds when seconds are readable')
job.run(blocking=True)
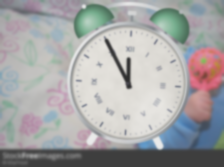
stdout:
11,55
